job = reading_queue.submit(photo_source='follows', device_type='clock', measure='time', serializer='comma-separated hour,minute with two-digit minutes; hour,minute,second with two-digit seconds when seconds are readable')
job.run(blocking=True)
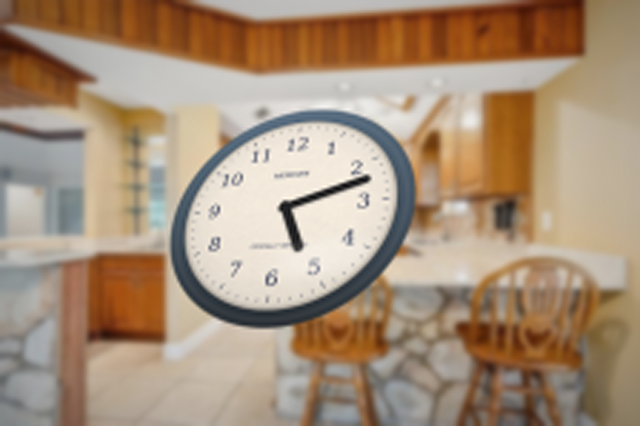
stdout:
5,12
